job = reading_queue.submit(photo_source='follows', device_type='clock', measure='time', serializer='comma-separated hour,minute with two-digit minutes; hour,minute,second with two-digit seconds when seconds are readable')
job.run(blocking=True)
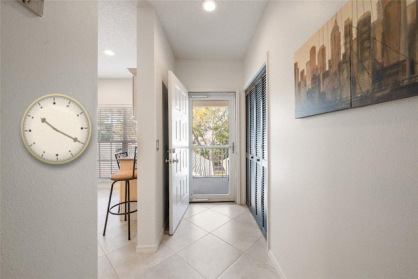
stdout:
10,20
